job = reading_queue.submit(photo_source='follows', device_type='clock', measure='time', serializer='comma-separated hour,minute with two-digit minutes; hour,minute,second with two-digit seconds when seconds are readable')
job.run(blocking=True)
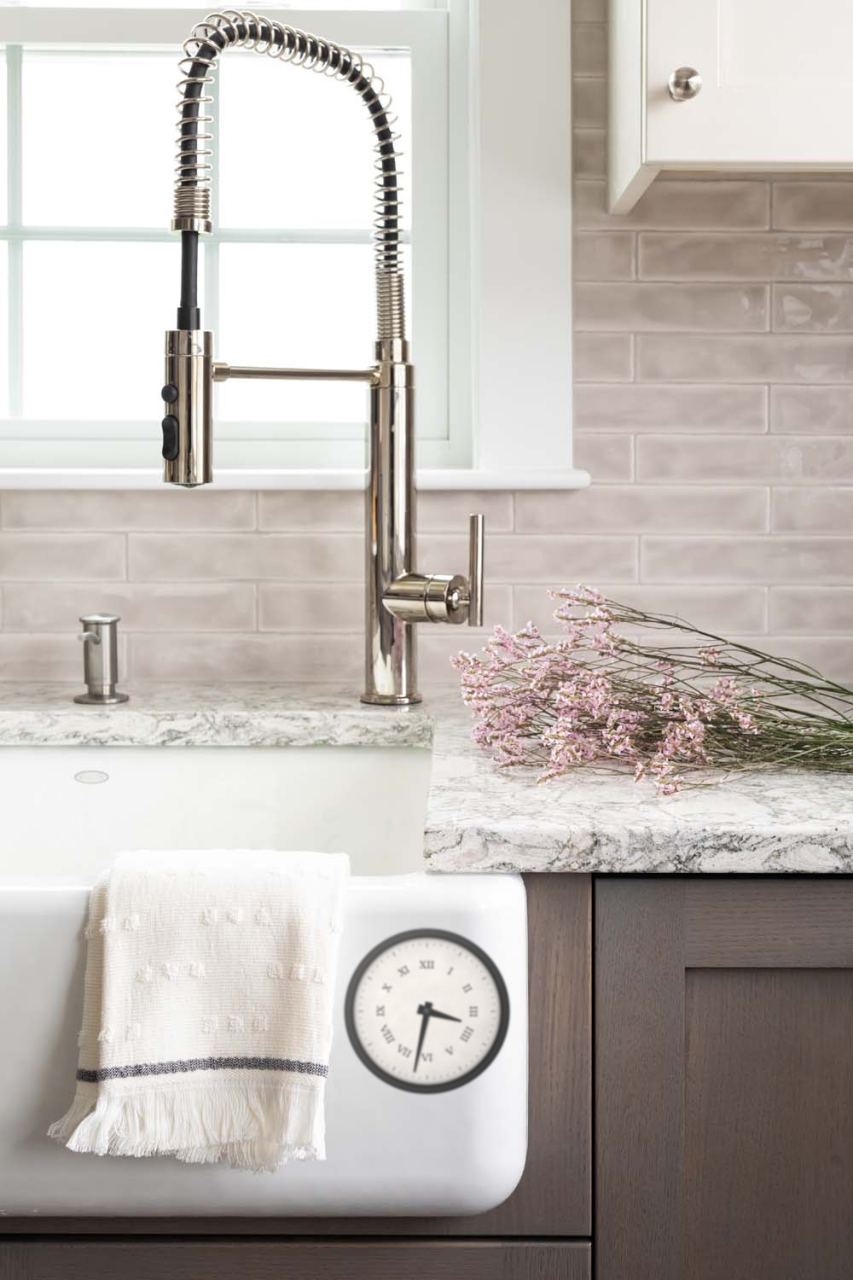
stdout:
3,32
